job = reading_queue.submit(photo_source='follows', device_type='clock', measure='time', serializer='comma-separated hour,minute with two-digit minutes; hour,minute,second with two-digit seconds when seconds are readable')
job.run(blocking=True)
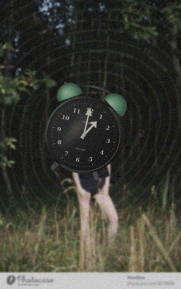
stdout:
1,00
